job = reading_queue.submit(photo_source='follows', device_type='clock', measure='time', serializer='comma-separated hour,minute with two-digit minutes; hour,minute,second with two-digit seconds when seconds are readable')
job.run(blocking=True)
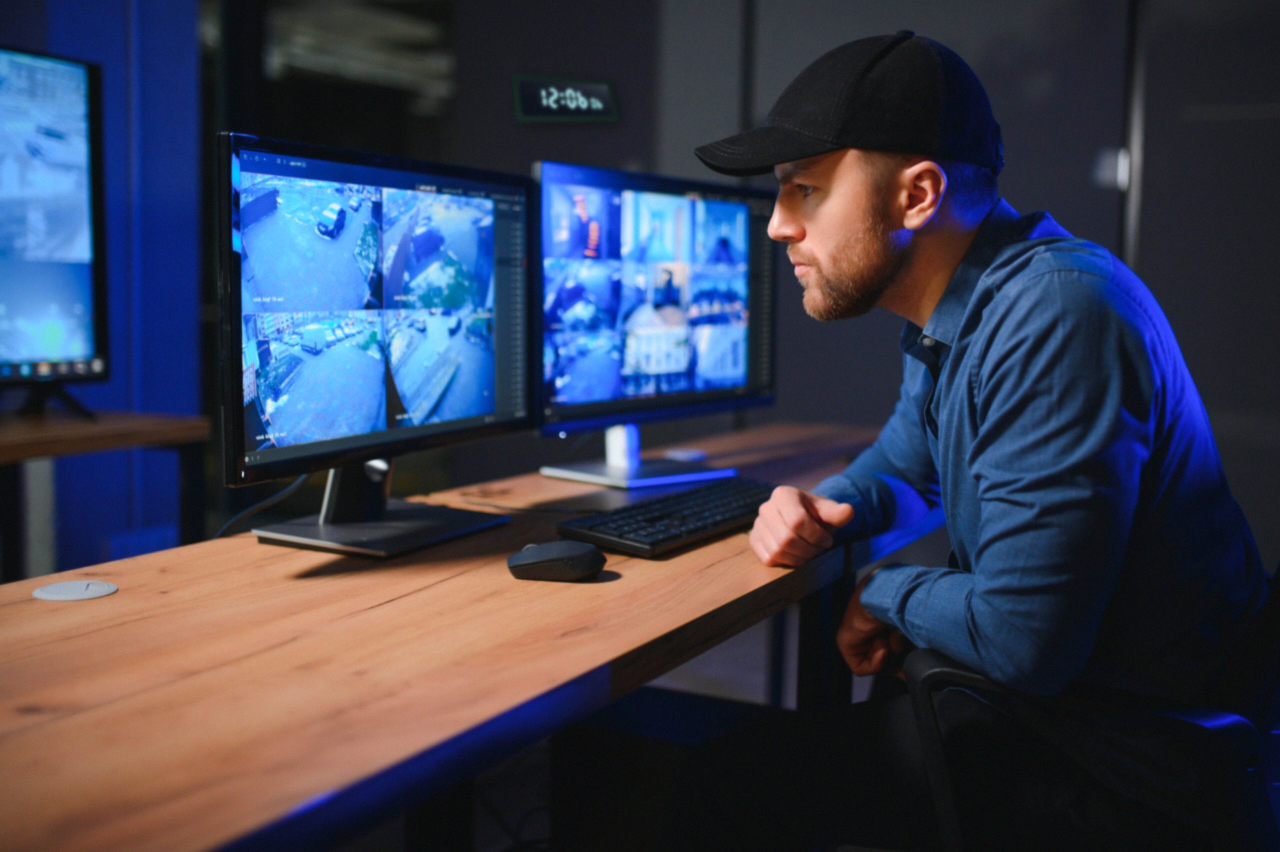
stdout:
12,06
